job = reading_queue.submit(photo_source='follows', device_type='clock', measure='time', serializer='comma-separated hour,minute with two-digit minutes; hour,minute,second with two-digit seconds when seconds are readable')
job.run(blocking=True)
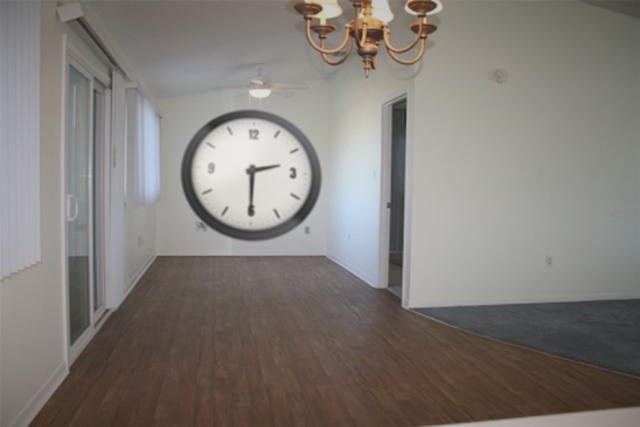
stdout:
2,30
